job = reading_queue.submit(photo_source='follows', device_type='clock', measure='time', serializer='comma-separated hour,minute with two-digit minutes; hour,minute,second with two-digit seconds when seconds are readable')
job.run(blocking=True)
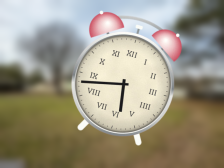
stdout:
5,43
